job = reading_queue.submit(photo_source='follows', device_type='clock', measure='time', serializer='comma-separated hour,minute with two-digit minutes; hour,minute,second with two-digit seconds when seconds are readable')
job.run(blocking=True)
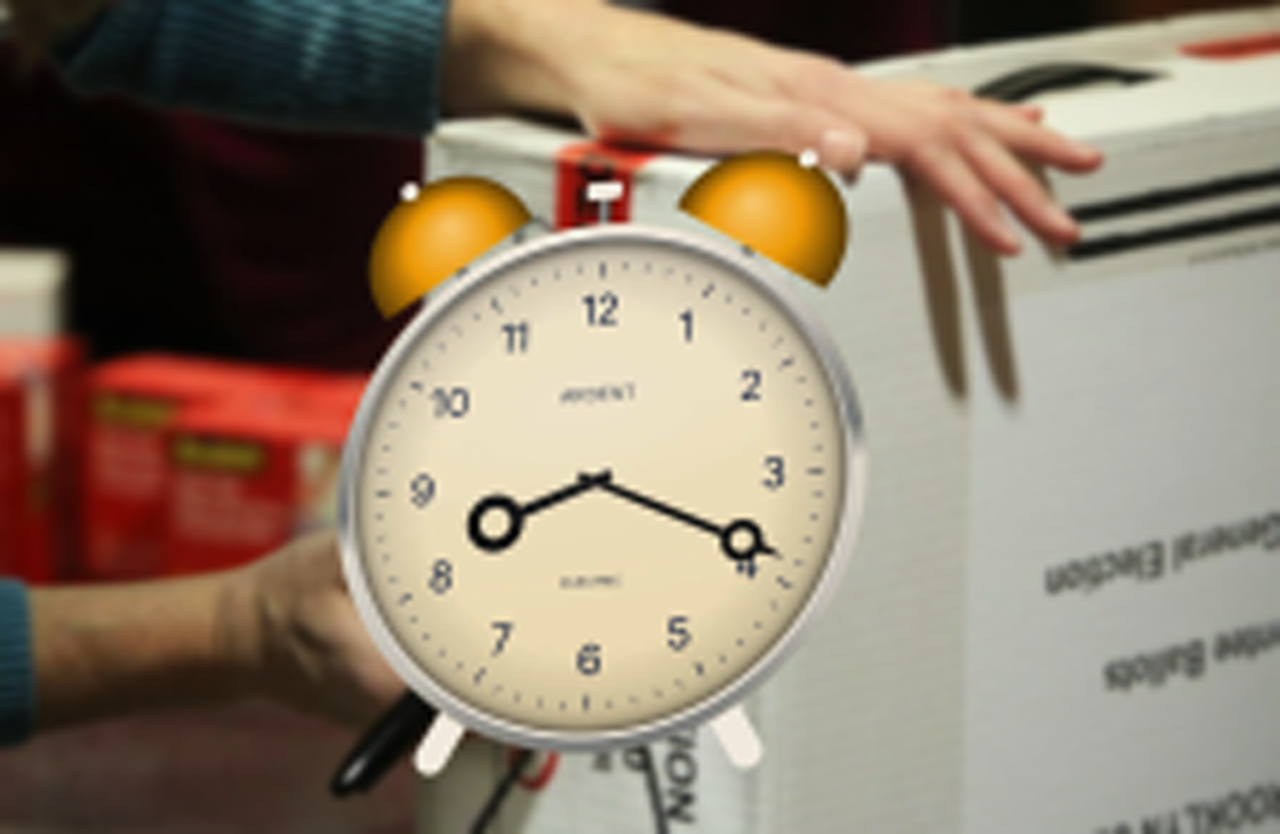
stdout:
8,19
